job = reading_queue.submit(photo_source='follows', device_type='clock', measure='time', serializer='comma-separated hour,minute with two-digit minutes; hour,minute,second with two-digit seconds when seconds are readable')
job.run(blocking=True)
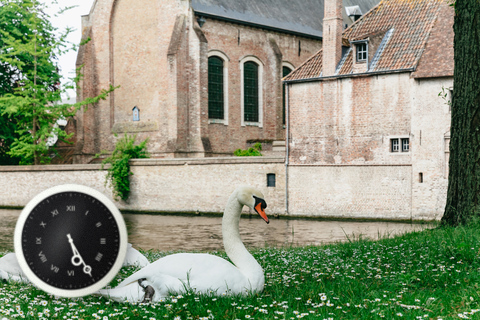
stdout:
5,25
